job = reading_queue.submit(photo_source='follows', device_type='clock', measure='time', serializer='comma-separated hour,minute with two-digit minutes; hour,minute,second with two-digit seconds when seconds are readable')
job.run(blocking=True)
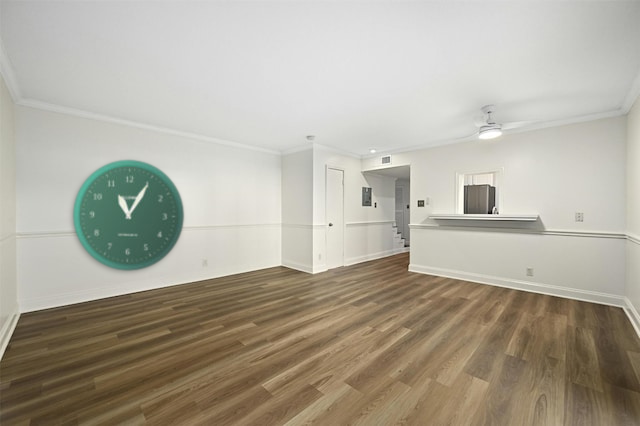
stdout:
11,05
